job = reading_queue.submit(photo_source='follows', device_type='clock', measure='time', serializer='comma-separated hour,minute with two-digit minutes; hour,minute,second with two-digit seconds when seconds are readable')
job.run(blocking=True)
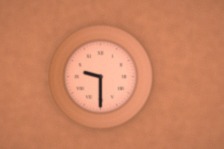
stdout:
9,30
